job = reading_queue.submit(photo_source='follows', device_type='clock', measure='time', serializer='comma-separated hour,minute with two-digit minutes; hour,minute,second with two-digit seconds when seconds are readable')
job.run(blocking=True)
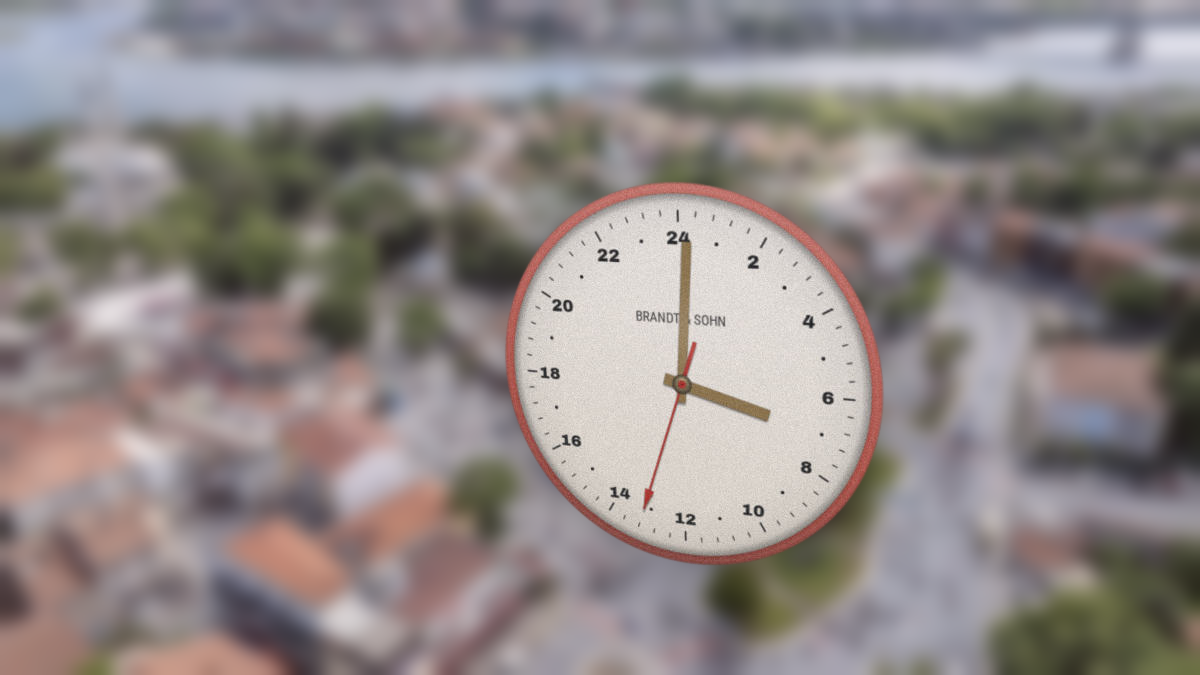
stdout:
7,00,33
